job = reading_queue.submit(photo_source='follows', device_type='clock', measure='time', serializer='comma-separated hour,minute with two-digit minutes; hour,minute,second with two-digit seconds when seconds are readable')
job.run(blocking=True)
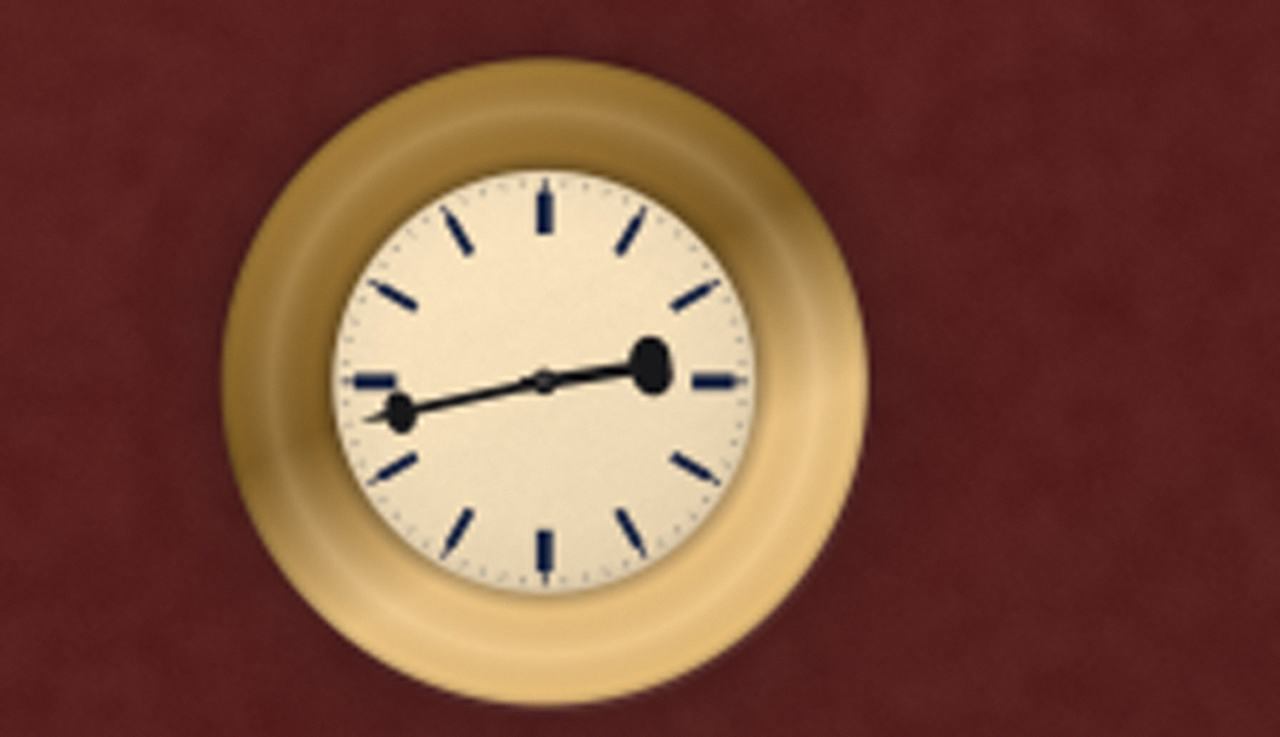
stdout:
2,43
